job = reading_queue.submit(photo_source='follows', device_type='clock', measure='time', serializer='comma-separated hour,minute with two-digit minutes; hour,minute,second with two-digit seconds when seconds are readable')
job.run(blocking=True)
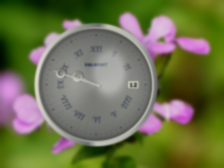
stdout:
9,48
